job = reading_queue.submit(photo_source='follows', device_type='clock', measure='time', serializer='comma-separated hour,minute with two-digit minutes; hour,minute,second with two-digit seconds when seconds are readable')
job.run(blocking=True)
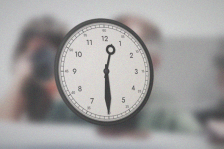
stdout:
12,30
